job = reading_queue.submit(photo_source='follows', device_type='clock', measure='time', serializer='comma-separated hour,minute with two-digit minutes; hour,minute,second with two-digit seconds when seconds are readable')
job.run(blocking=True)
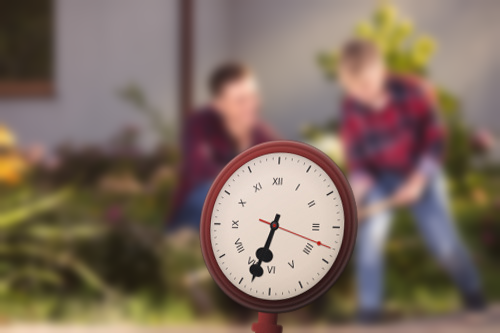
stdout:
6,33,18
